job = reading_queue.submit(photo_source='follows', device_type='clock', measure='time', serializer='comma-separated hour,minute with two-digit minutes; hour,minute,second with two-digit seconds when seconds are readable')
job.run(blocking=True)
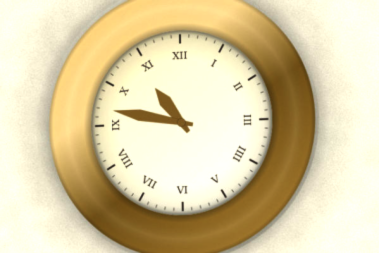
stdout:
10,47
